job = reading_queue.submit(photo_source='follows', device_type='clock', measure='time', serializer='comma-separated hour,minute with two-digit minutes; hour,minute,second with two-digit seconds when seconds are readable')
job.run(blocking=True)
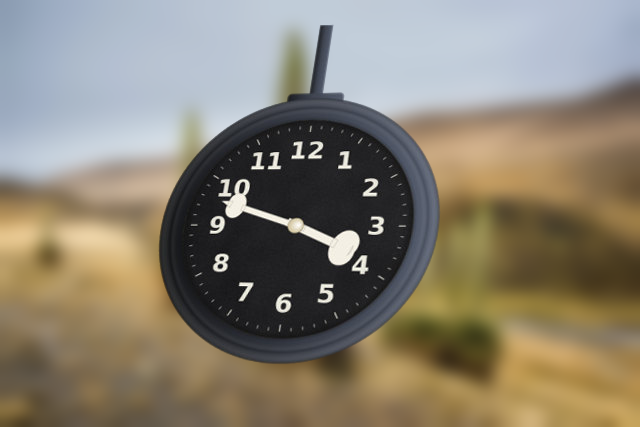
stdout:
3,48
